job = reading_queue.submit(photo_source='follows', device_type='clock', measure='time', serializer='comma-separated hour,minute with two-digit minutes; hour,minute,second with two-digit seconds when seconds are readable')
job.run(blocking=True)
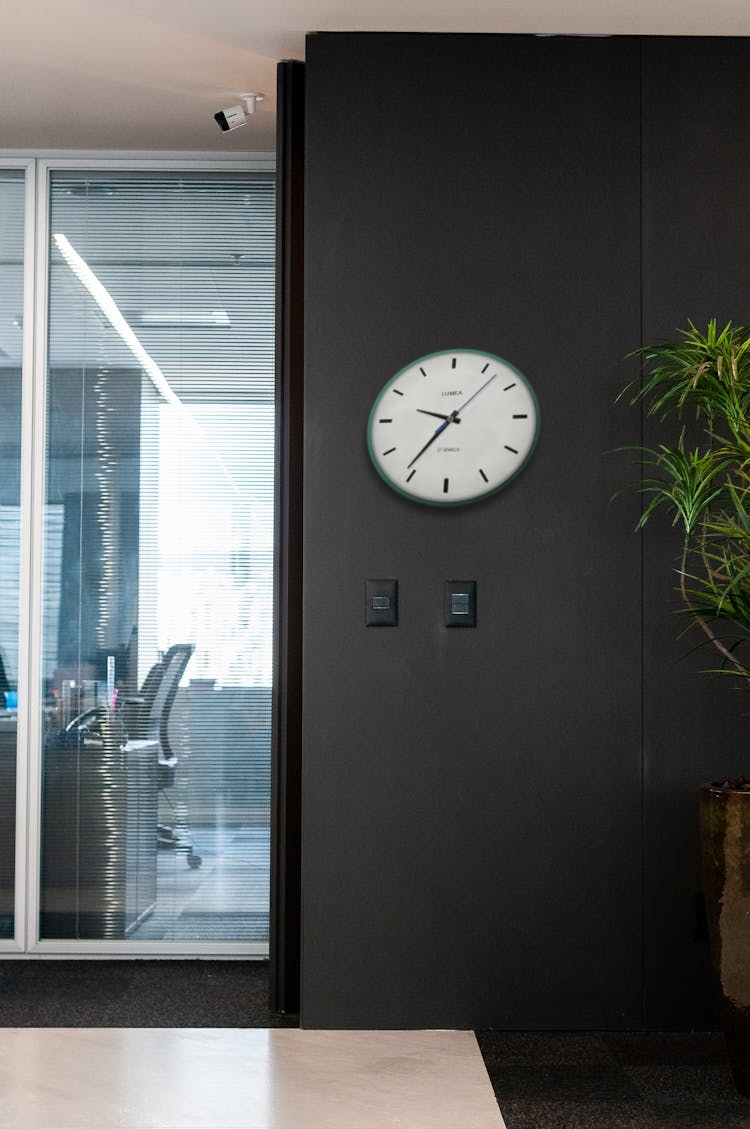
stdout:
9,36,07
